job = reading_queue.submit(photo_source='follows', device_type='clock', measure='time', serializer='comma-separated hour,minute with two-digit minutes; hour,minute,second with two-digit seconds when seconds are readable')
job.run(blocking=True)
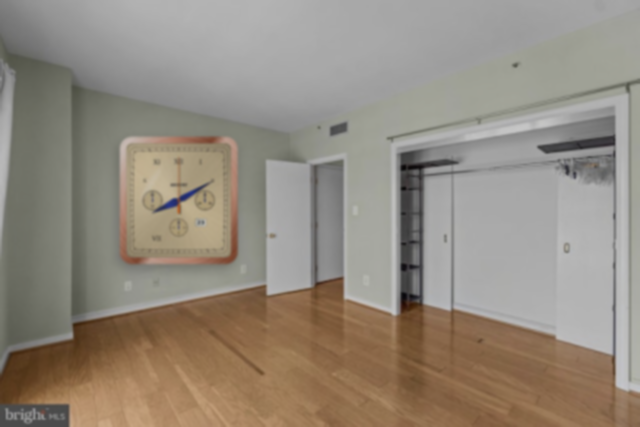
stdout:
8,10
